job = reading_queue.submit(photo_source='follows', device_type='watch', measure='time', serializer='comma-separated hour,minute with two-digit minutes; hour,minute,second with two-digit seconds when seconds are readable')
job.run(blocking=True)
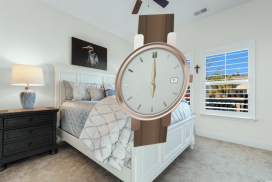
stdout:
6,00
